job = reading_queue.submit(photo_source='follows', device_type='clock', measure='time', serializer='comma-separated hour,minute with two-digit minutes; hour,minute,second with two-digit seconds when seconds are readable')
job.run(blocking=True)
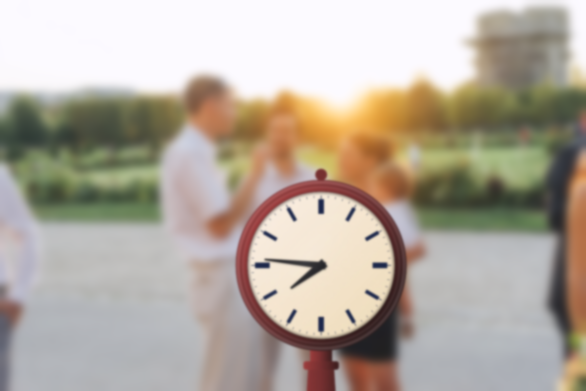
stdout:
7,46
